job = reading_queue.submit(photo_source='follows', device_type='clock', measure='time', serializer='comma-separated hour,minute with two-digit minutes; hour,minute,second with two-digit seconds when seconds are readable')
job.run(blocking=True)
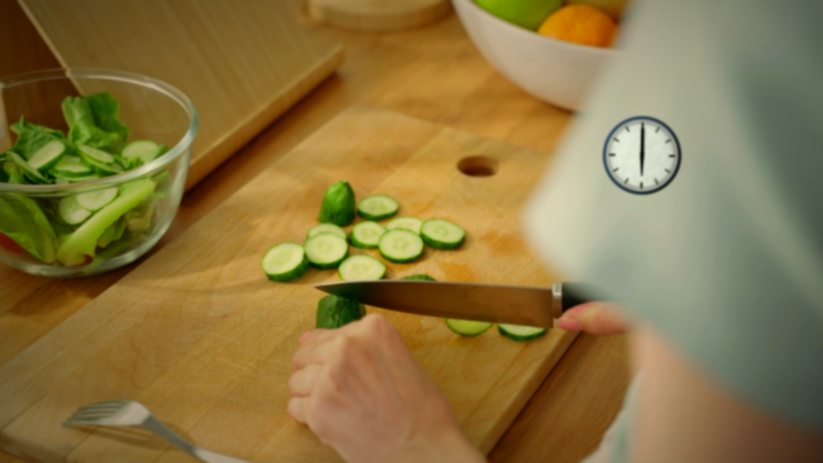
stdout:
6,00
